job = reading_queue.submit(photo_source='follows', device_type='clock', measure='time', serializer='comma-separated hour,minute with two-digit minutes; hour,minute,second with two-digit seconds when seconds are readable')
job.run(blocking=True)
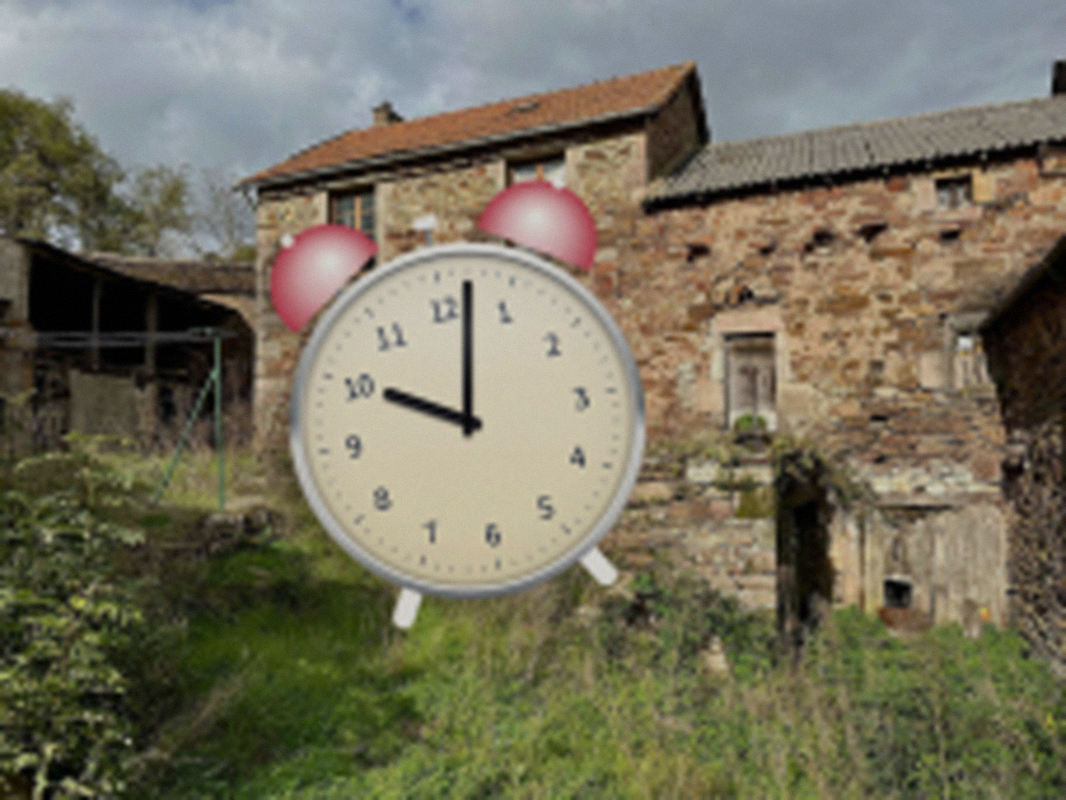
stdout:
10,02
